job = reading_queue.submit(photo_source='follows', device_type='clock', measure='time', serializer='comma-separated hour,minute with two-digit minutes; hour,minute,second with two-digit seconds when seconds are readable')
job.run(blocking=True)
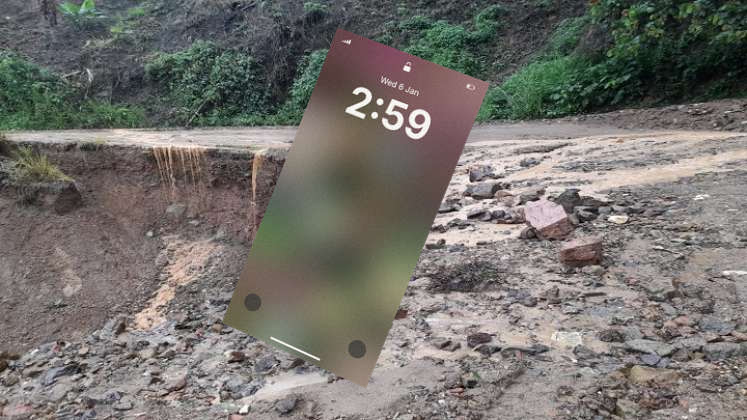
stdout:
2,59
